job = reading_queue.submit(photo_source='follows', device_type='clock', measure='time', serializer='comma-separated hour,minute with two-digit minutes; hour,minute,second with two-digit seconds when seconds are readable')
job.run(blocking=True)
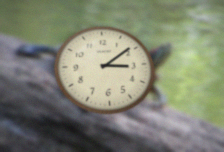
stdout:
3,09
